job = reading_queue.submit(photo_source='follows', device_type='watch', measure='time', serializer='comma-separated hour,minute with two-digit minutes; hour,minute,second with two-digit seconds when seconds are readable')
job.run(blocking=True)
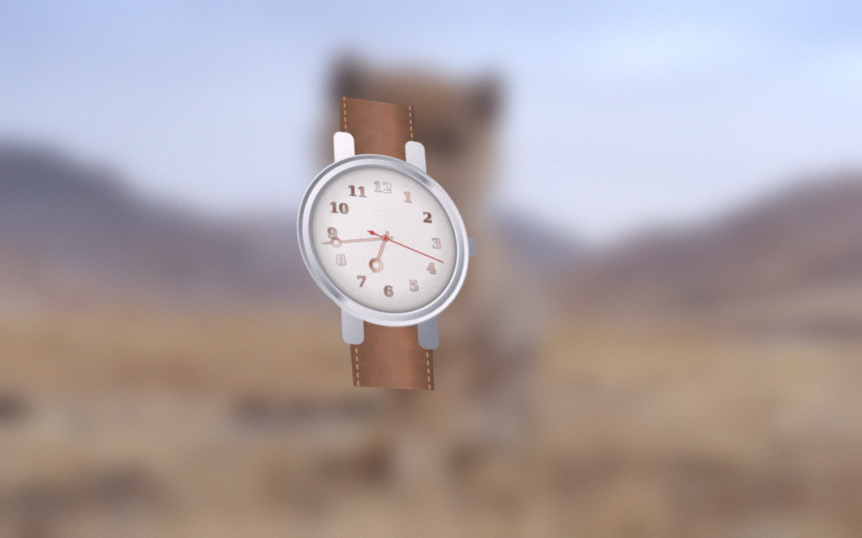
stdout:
6,43,18
